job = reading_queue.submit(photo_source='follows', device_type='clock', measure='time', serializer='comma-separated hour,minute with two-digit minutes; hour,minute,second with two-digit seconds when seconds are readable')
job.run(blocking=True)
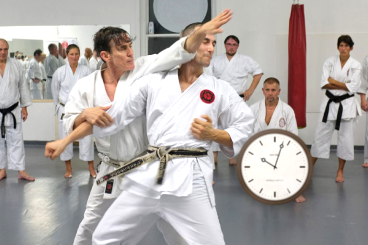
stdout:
10,03
